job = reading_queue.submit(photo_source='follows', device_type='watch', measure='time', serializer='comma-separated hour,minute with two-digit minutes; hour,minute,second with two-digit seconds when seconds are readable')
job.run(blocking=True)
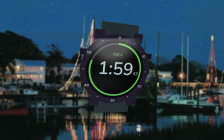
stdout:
1,59
